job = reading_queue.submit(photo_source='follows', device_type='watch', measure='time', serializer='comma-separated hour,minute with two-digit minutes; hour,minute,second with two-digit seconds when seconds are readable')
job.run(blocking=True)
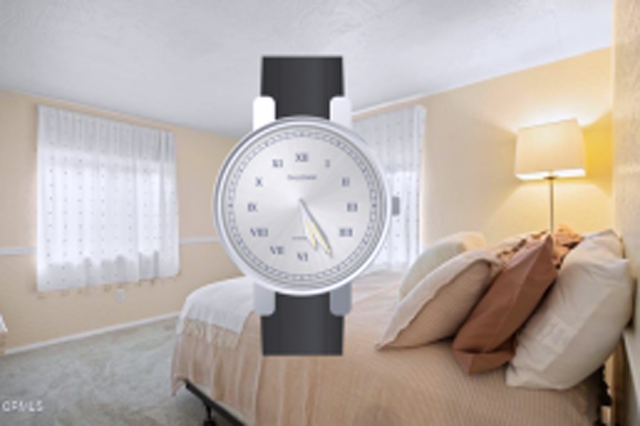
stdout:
5,25
